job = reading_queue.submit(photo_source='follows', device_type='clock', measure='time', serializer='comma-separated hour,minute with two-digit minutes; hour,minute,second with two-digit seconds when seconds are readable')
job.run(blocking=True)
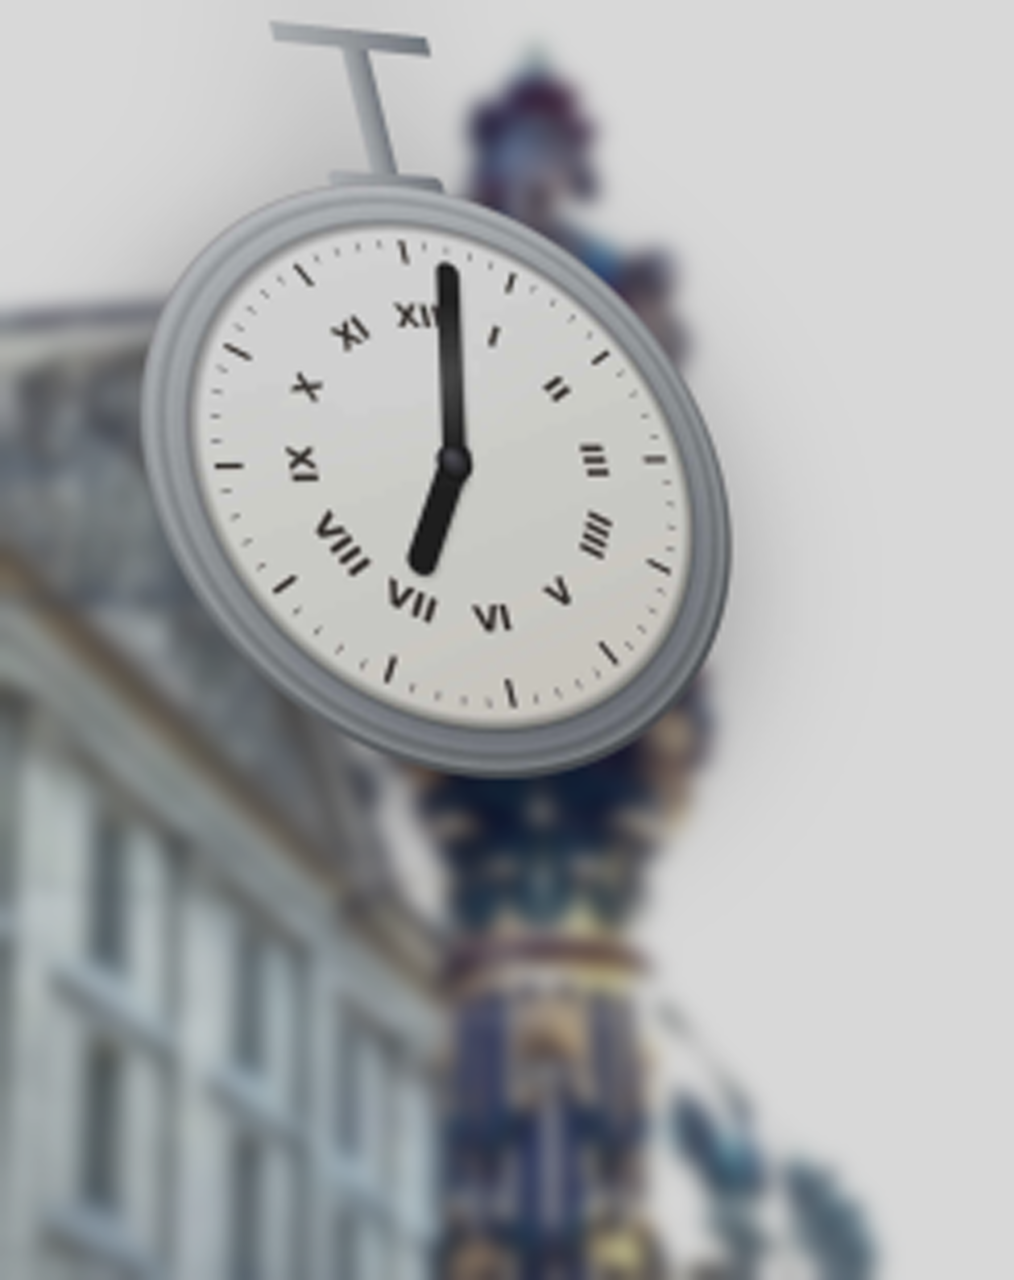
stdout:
7,02
